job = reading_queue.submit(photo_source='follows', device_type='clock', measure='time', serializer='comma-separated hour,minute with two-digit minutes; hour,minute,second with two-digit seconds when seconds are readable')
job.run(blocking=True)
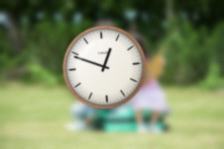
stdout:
12,49
